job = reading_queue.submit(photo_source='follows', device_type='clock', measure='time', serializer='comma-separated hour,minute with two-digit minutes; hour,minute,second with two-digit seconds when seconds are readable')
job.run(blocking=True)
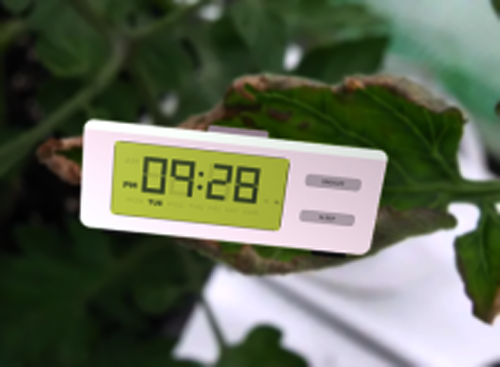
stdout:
9,28
